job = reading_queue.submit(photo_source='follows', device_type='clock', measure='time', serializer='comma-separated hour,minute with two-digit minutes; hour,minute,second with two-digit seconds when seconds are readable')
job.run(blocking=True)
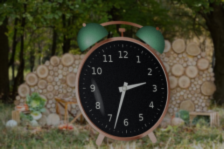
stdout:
2,33
